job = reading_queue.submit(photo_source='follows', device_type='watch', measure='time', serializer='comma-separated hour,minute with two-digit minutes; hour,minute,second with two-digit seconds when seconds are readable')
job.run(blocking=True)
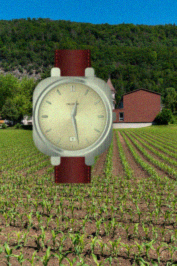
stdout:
12,28
